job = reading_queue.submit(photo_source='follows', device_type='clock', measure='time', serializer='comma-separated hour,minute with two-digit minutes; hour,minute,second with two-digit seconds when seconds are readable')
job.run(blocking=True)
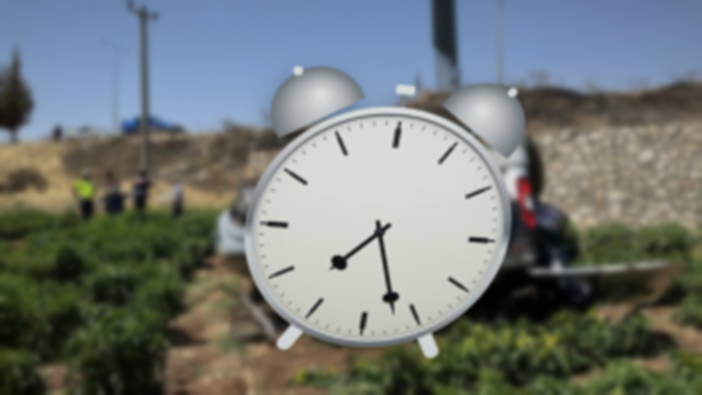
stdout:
7,27
